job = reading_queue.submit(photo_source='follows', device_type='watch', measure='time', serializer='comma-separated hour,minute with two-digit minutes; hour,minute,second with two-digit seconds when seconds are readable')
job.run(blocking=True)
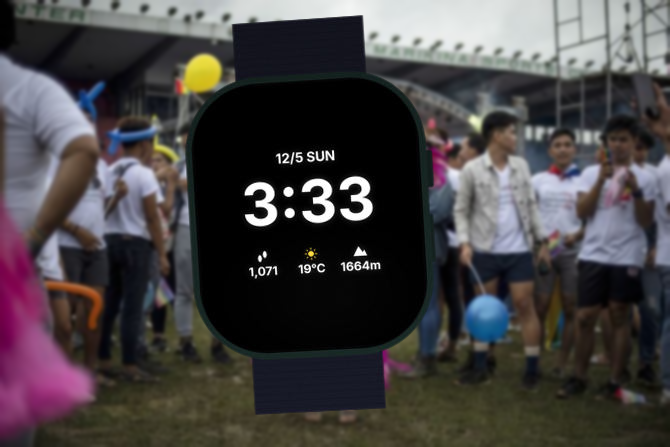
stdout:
3,33
